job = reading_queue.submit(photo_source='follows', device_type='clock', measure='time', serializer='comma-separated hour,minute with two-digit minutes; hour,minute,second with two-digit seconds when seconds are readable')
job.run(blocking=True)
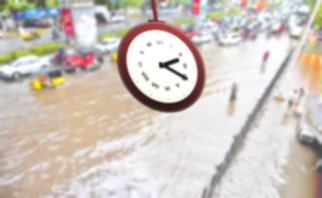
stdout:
2,20
